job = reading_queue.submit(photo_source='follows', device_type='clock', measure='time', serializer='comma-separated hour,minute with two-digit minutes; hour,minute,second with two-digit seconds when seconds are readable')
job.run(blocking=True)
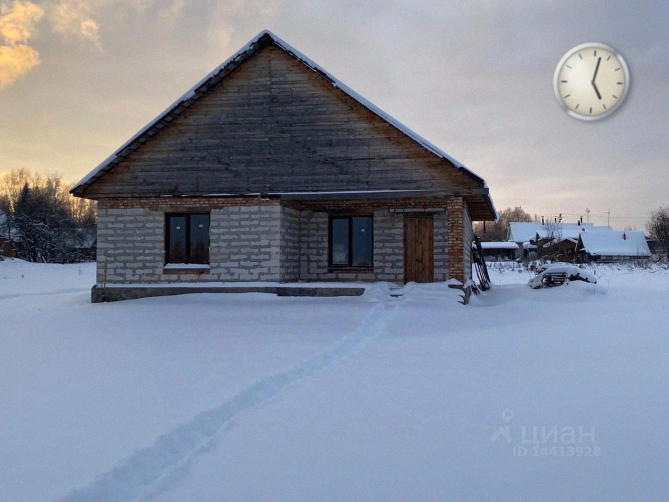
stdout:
5,02
